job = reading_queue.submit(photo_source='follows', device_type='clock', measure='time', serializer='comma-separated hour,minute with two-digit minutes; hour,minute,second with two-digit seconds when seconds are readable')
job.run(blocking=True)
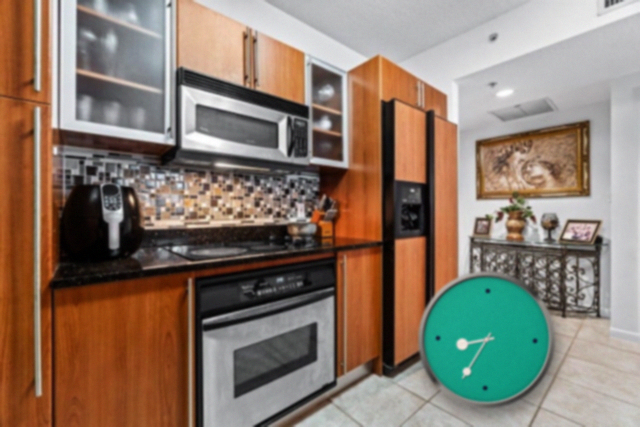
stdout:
8,35
